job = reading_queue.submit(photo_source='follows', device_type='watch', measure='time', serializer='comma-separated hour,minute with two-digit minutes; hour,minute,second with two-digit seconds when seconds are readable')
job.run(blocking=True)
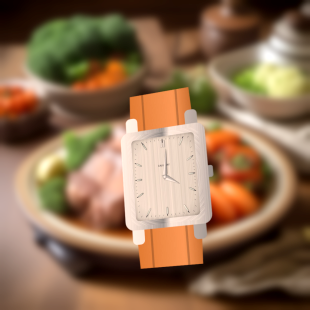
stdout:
4,01
